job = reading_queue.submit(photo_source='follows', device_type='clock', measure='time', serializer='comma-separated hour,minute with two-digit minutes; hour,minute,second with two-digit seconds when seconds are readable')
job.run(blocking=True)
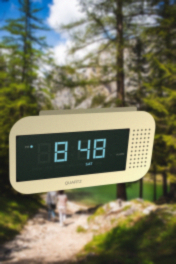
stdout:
8,48
